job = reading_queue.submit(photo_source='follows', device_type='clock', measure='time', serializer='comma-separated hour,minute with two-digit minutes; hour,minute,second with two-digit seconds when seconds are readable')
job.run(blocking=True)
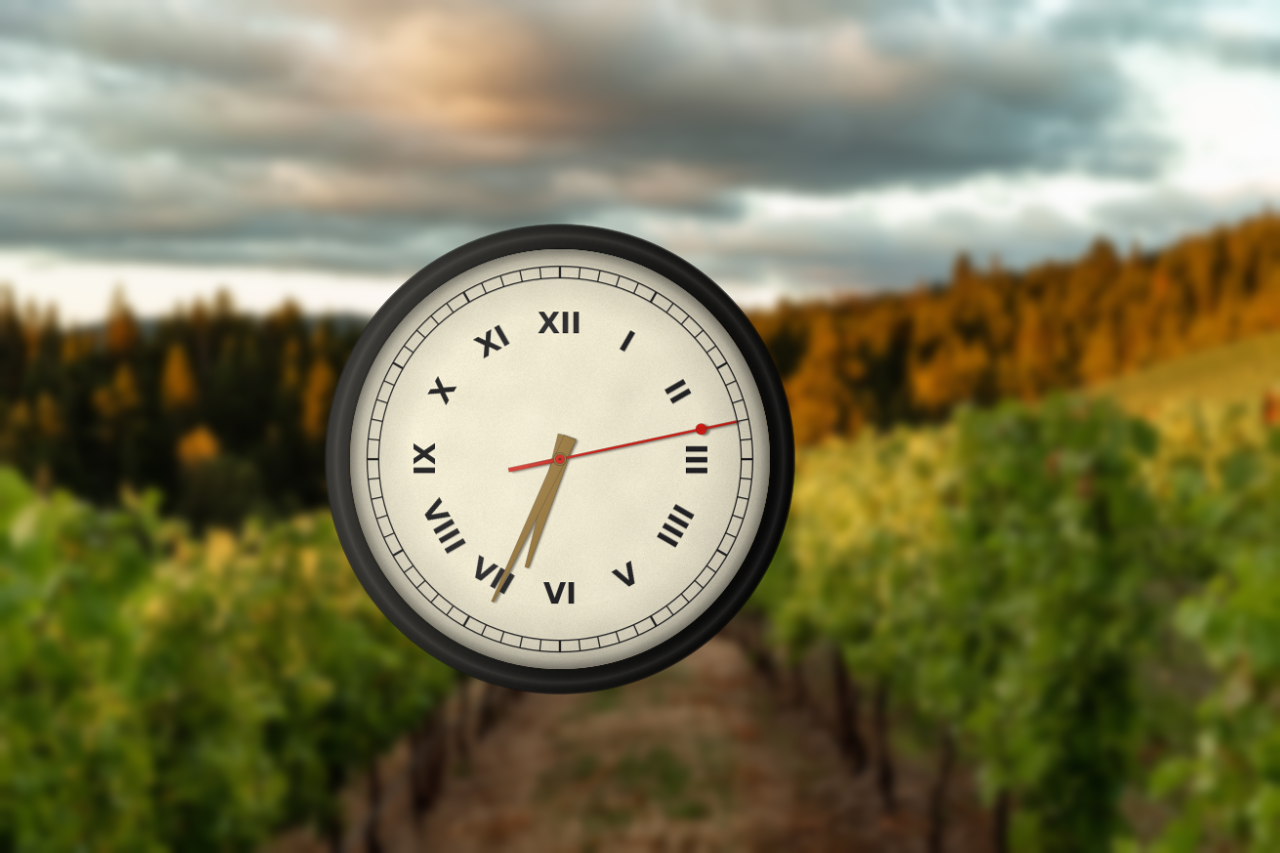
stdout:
6,34,13
